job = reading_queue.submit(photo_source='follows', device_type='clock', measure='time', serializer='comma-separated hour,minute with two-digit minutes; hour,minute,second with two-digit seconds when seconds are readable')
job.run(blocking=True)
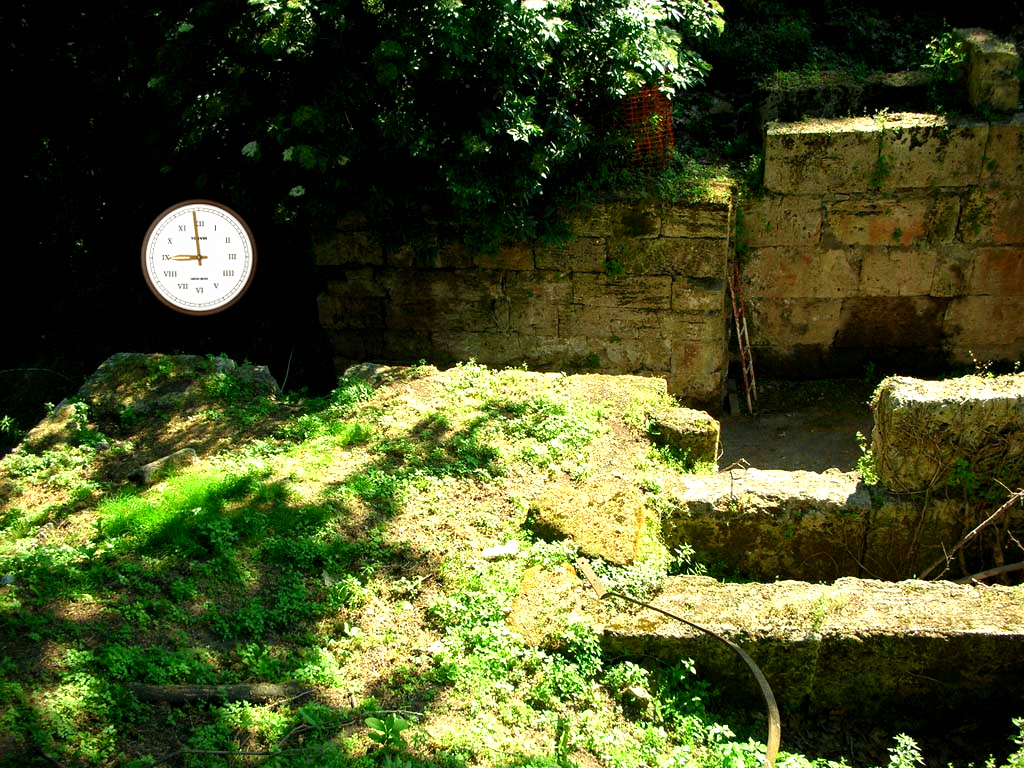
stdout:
8,59
